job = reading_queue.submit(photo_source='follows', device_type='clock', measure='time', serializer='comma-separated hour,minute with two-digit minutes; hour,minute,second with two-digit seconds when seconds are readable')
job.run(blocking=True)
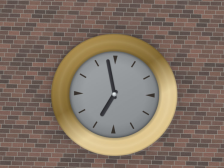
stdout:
6,58
